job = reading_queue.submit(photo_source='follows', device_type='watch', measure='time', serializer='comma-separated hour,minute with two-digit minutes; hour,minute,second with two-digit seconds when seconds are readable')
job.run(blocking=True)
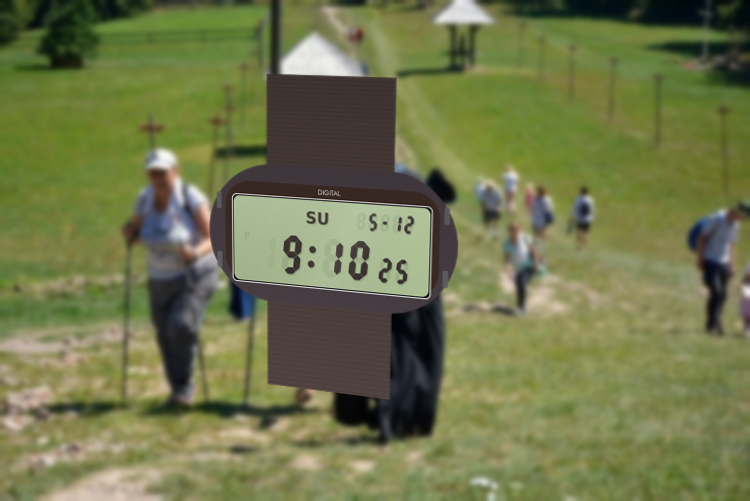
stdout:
9,10,25
